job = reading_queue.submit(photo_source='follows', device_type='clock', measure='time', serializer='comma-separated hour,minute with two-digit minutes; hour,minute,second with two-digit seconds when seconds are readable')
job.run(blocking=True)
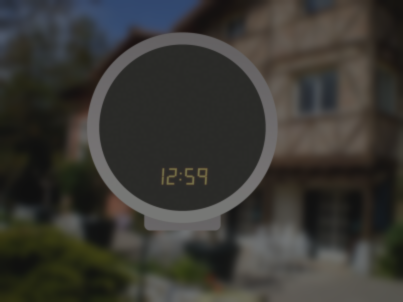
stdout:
12,59
